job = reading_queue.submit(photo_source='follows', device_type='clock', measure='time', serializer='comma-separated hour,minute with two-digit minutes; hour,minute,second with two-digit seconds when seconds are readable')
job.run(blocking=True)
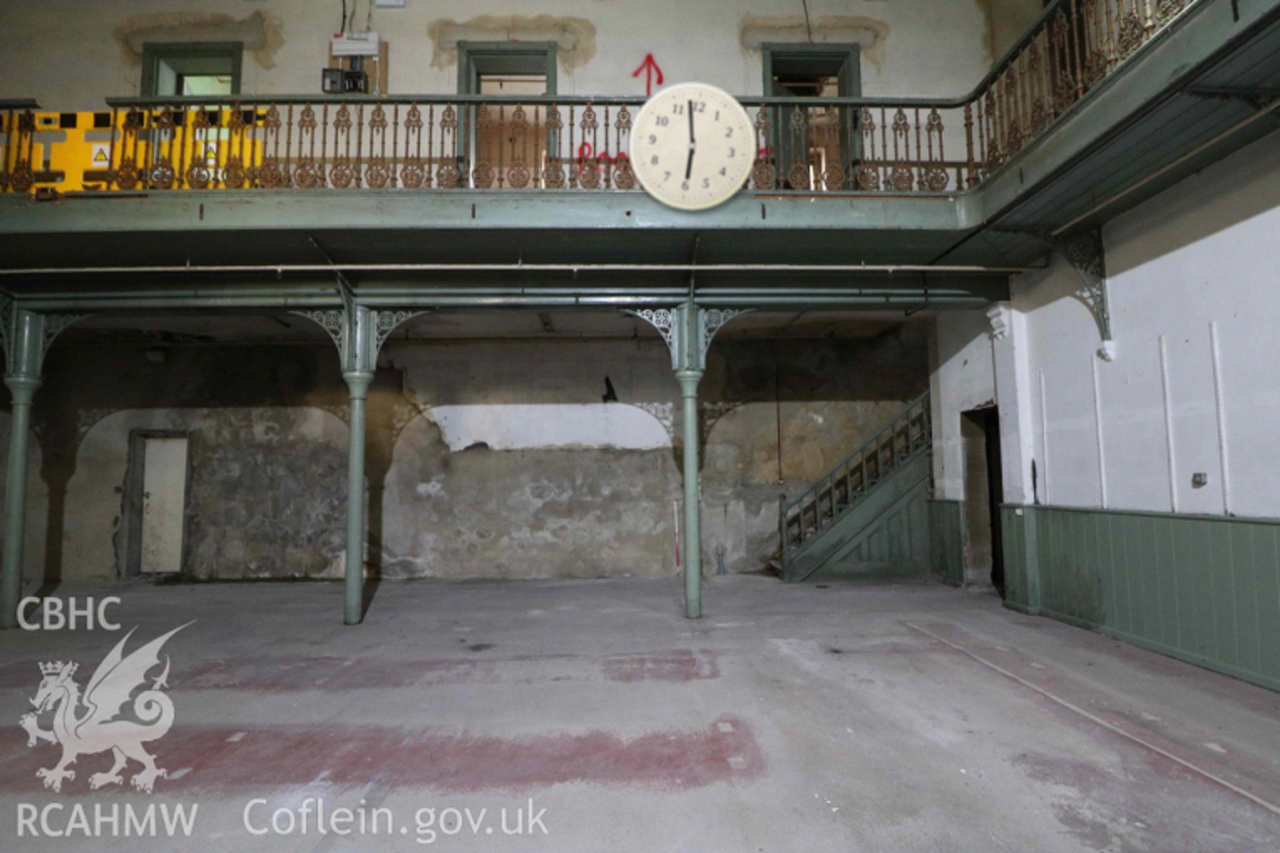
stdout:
5,58
